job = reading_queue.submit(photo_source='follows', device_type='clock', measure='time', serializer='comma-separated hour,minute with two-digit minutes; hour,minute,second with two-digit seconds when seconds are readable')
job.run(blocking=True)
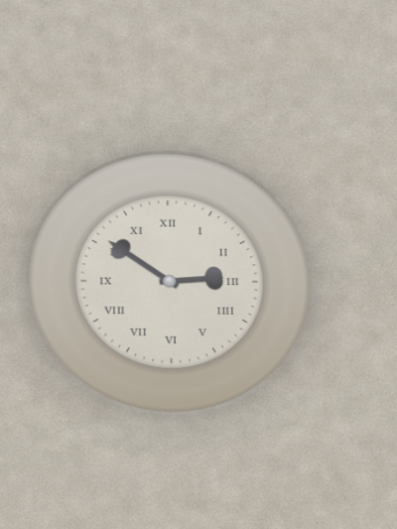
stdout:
2,51
